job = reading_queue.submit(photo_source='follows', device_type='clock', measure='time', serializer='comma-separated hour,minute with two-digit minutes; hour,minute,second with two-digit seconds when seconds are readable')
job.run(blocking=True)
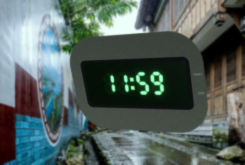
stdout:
11,59
